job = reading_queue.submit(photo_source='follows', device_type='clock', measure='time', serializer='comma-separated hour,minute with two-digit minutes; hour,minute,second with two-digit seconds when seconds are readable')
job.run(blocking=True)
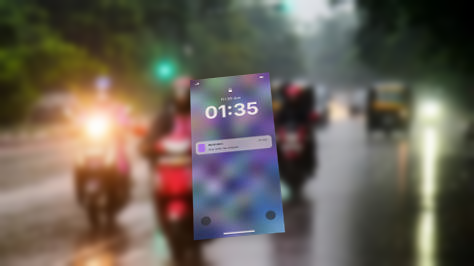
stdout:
1,35
